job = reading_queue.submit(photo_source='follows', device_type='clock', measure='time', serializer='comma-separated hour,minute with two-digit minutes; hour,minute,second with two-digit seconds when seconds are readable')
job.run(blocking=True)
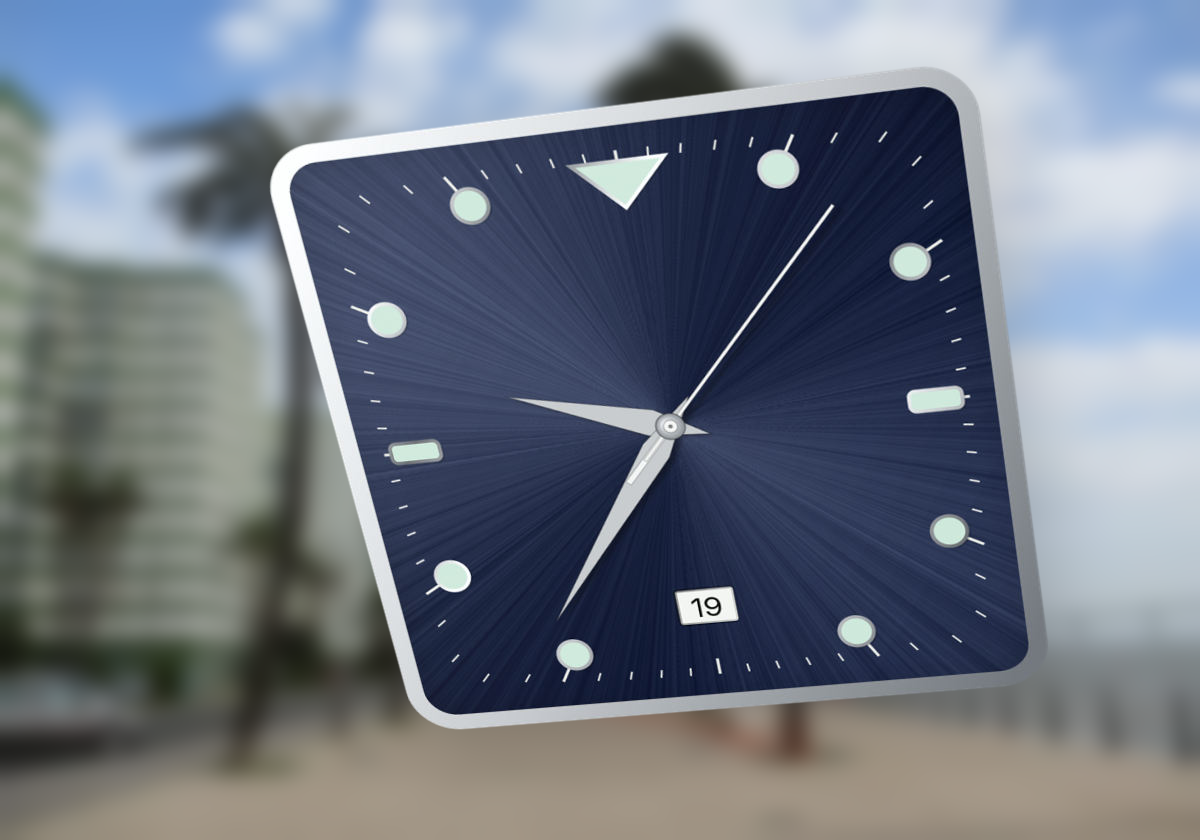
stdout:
9,36,07
